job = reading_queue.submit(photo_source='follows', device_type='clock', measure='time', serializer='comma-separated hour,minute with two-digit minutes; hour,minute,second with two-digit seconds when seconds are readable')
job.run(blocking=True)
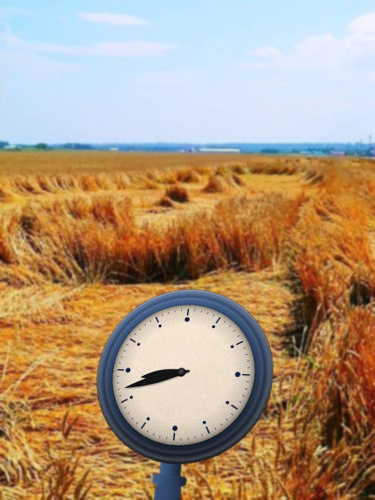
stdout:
8,42
